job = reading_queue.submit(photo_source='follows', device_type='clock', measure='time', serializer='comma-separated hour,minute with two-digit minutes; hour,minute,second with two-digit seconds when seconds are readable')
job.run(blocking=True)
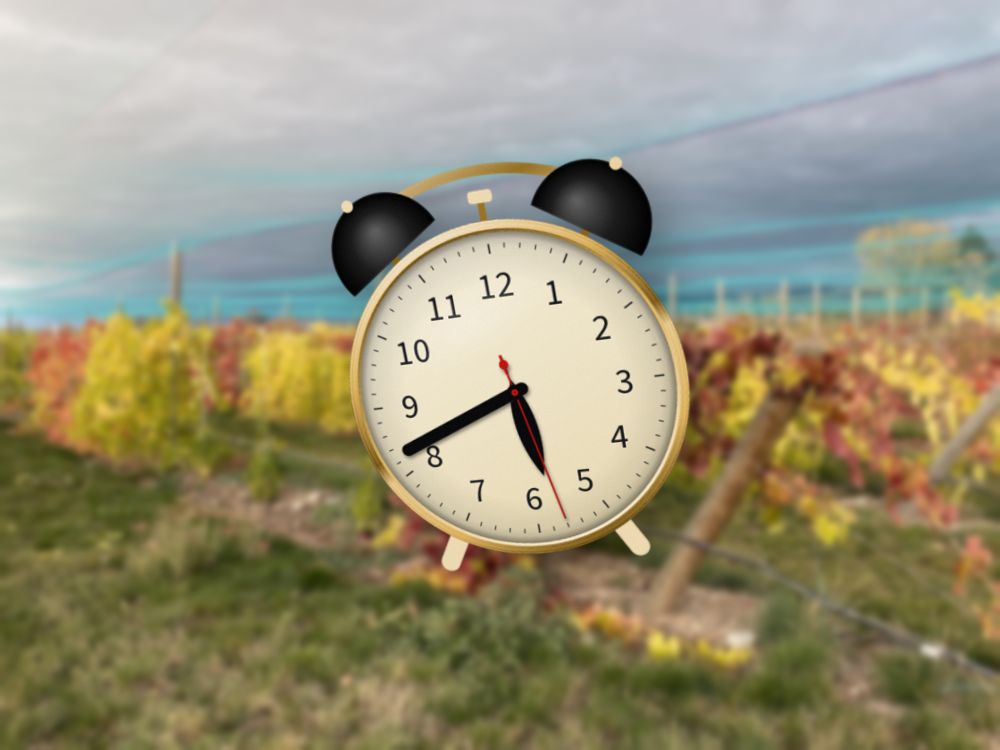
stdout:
5,41,28
